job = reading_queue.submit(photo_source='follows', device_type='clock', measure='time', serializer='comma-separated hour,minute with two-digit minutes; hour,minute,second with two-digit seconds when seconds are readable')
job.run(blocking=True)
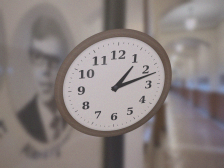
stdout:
1,12
